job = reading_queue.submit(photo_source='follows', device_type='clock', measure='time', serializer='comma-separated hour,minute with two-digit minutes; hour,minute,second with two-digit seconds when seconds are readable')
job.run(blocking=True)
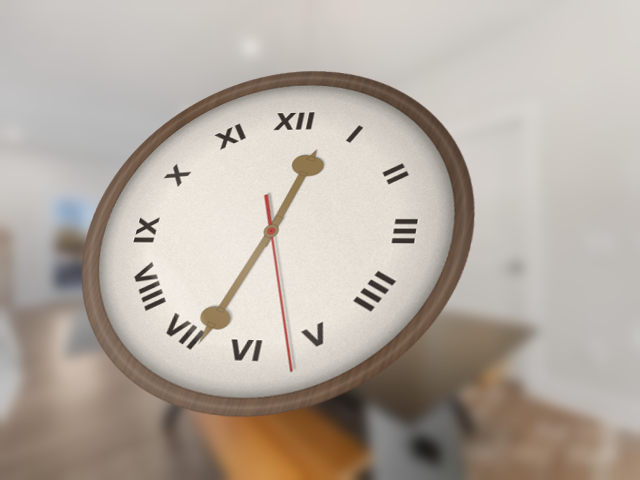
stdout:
12,33,27
